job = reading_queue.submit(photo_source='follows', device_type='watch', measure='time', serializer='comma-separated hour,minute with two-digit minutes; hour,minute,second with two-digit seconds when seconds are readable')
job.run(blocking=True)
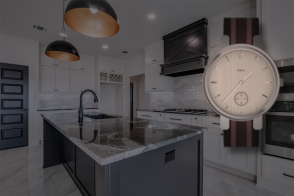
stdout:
1,37
